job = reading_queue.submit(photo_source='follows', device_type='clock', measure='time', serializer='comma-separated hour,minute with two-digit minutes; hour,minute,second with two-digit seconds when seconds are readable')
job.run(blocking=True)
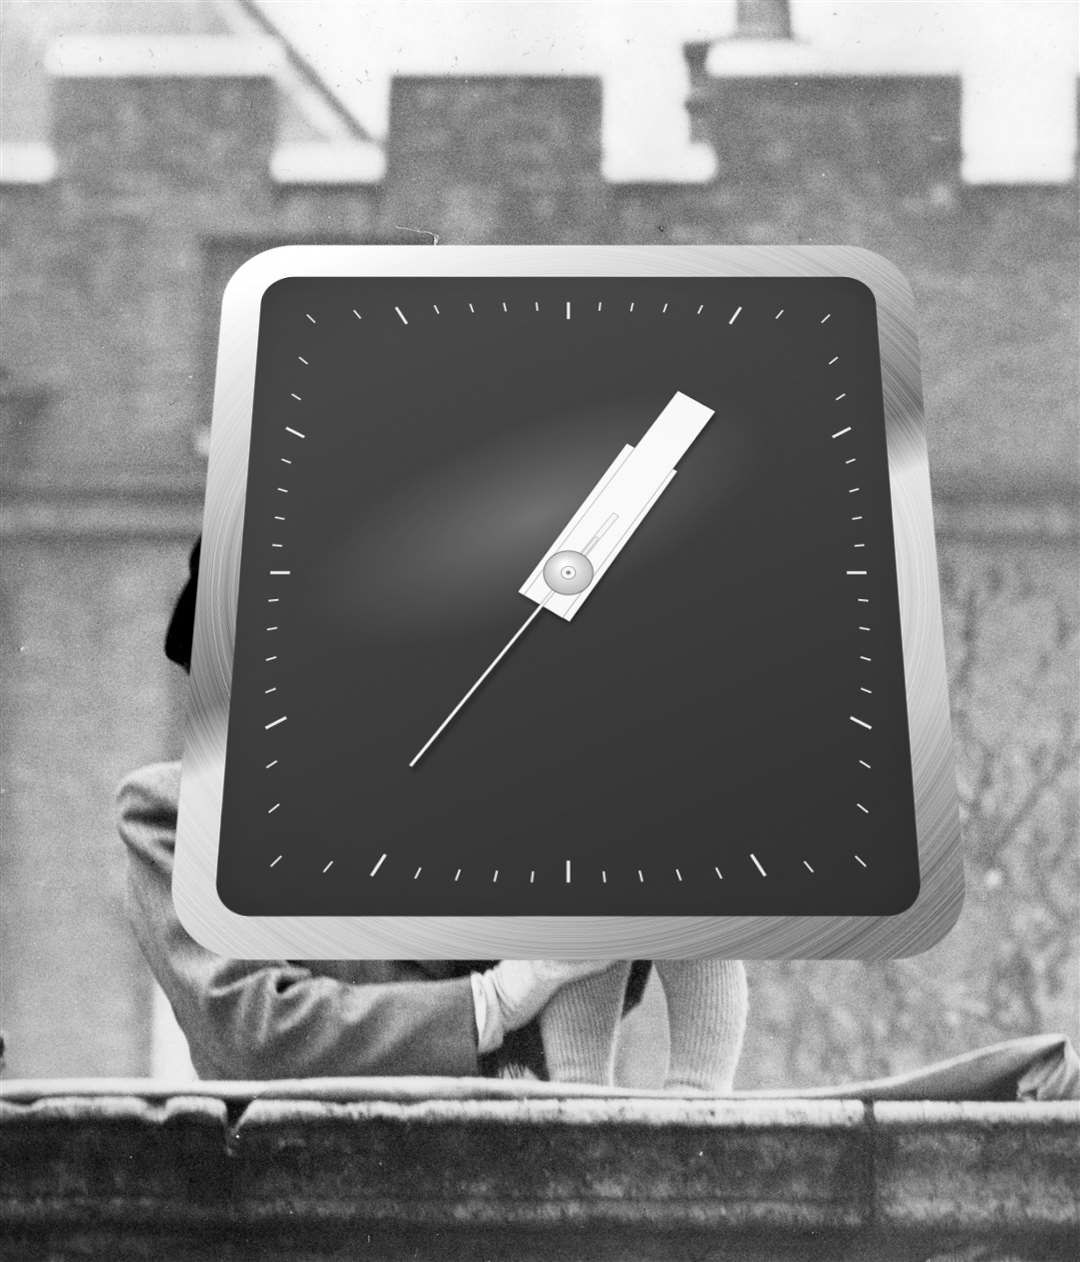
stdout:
1,05,36
